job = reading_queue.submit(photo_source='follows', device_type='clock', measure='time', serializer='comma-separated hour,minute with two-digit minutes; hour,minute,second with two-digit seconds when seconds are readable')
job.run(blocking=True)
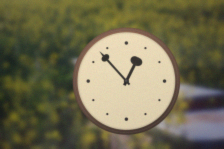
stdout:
12,53
